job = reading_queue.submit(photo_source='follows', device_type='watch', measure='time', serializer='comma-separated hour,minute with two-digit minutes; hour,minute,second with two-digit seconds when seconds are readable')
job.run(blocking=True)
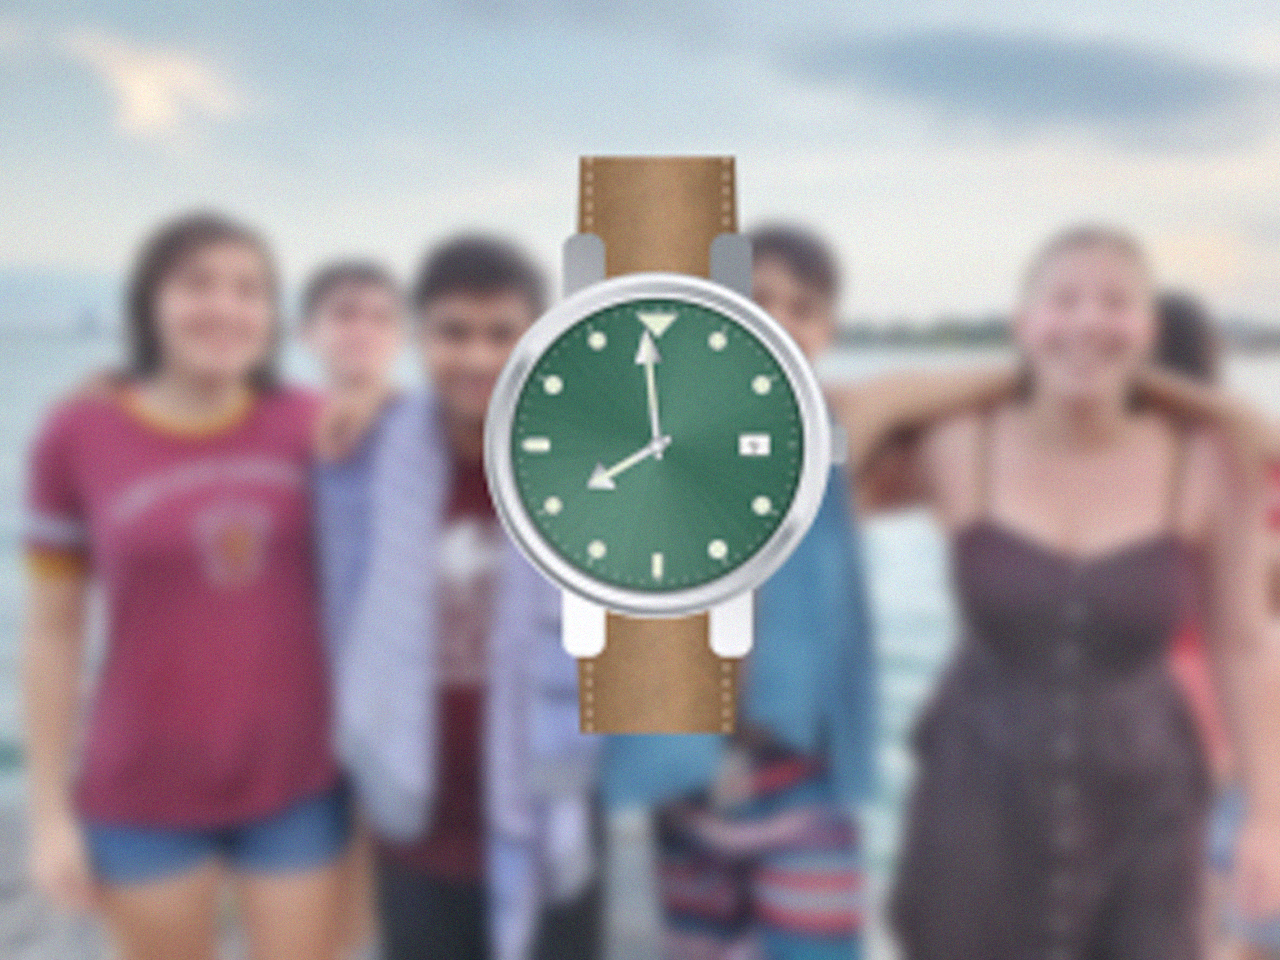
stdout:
7,59
